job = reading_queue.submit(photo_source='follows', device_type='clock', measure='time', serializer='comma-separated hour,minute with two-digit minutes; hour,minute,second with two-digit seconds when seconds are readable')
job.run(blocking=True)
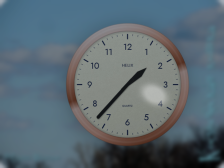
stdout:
1,37
